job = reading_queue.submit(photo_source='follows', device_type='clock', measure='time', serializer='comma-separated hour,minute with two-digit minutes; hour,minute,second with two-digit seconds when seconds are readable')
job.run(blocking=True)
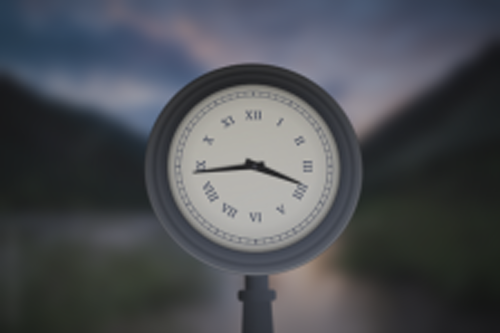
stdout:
3,44
